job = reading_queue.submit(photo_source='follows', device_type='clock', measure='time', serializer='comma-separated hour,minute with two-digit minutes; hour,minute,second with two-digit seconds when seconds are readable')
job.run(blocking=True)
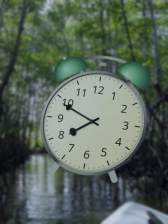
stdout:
7,49
